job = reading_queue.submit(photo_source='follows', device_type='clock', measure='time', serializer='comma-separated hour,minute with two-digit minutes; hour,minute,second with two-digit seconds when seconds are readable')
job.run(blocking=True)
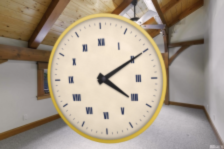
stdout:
4,10
